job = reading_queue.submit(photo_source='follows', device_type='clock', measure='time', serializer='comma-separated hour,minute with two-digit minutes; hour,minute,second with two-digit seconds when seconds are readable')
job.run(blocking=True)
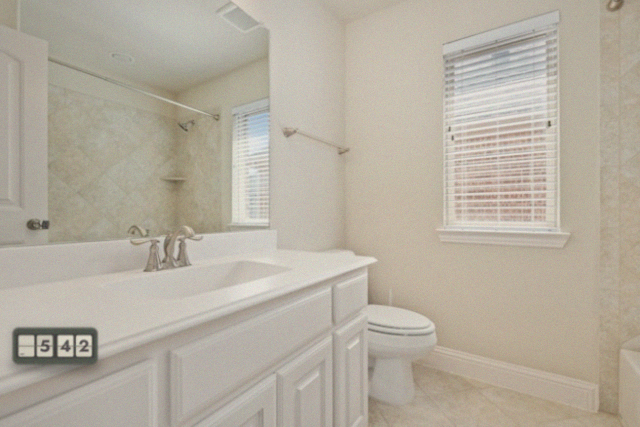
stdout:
5,42
